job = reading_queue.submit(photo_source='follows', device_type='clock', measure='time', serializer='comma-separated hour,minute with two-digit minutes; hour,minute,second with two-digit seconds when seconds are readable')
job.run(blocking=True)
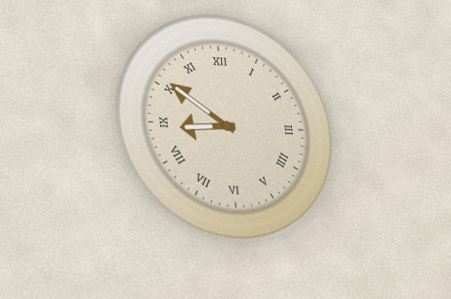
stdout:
8,51
